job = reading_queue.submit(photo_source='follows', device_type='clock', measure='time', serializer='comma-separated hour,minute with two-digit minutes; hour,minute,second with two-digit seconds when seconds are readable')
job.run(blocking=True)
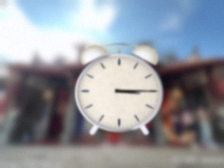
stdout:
3,15
